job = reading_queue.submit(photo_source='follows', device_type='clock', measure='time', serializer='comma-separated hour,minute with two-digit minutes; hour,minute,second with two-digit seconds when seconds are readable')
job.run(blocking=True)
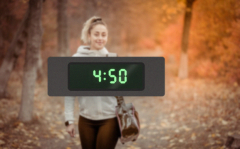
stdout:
4,50
